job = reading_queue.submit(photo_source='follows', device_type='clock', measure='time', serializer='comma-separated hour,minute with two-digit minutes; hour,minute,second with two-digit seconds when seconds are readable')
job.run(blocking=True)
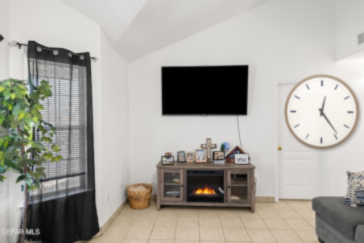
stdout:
12,24
